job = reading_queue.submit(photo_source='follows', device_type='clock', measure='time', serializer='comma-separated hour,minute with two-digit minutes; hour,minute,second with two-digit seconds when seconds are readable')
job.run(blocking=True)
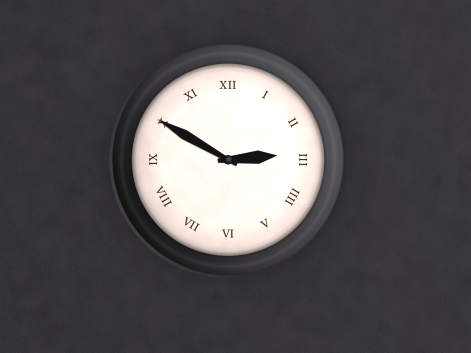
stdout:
2,50
